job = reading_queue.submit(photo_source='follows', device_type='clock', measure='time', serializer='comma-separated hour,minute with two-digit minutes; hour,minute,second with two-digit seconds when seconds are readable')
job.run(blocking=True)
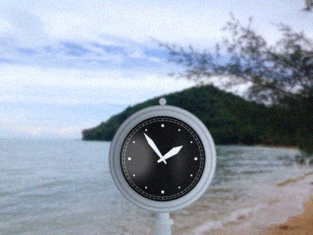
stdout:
1,54
